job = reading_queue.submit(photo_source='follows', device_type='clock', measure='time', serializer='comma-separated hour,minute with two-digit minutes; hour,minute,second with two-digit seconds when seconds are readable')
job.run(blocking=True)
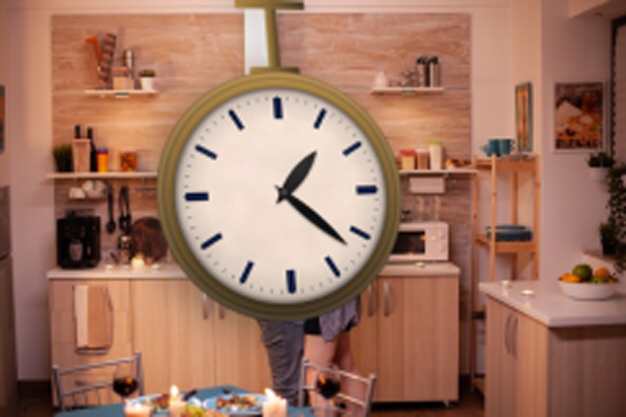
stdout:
1,22
